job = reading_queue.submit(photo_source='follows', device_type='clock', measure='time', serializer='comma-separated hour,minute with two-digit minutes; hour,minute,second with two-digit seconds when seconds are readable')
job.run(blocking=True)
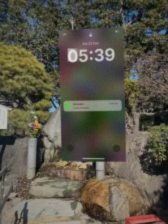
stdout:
5,39
